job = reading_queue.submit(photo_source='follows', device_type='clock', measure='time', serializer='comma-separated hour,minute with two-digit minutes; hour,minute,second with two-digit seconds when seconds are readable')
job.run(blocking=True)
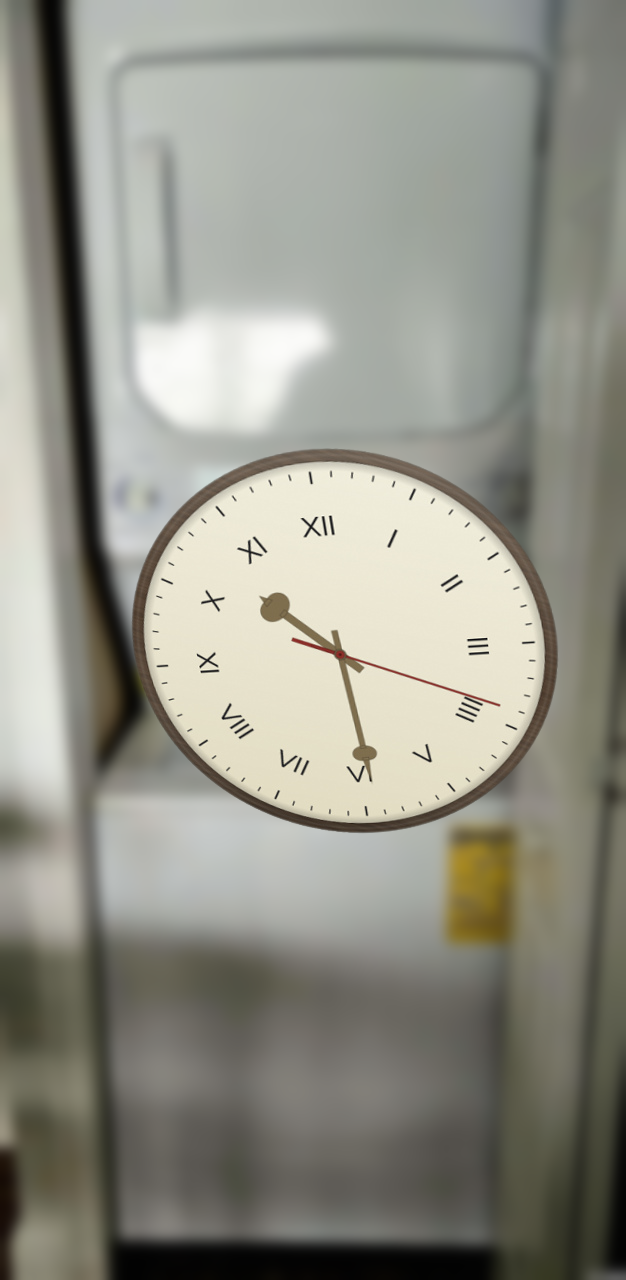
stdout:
10,29,19
